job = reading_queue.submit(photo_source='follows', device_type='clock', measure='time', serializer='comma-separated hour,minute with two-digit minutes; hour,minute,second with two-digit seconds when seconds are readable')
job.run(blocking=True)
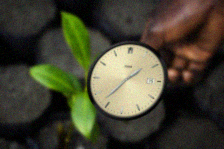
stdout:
1,37
